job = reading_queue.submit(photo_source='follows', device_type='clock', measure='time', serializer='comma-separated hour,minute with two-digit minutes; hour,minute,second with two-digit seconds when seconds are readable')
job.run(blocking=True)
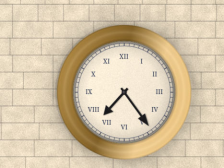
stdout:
7,24
